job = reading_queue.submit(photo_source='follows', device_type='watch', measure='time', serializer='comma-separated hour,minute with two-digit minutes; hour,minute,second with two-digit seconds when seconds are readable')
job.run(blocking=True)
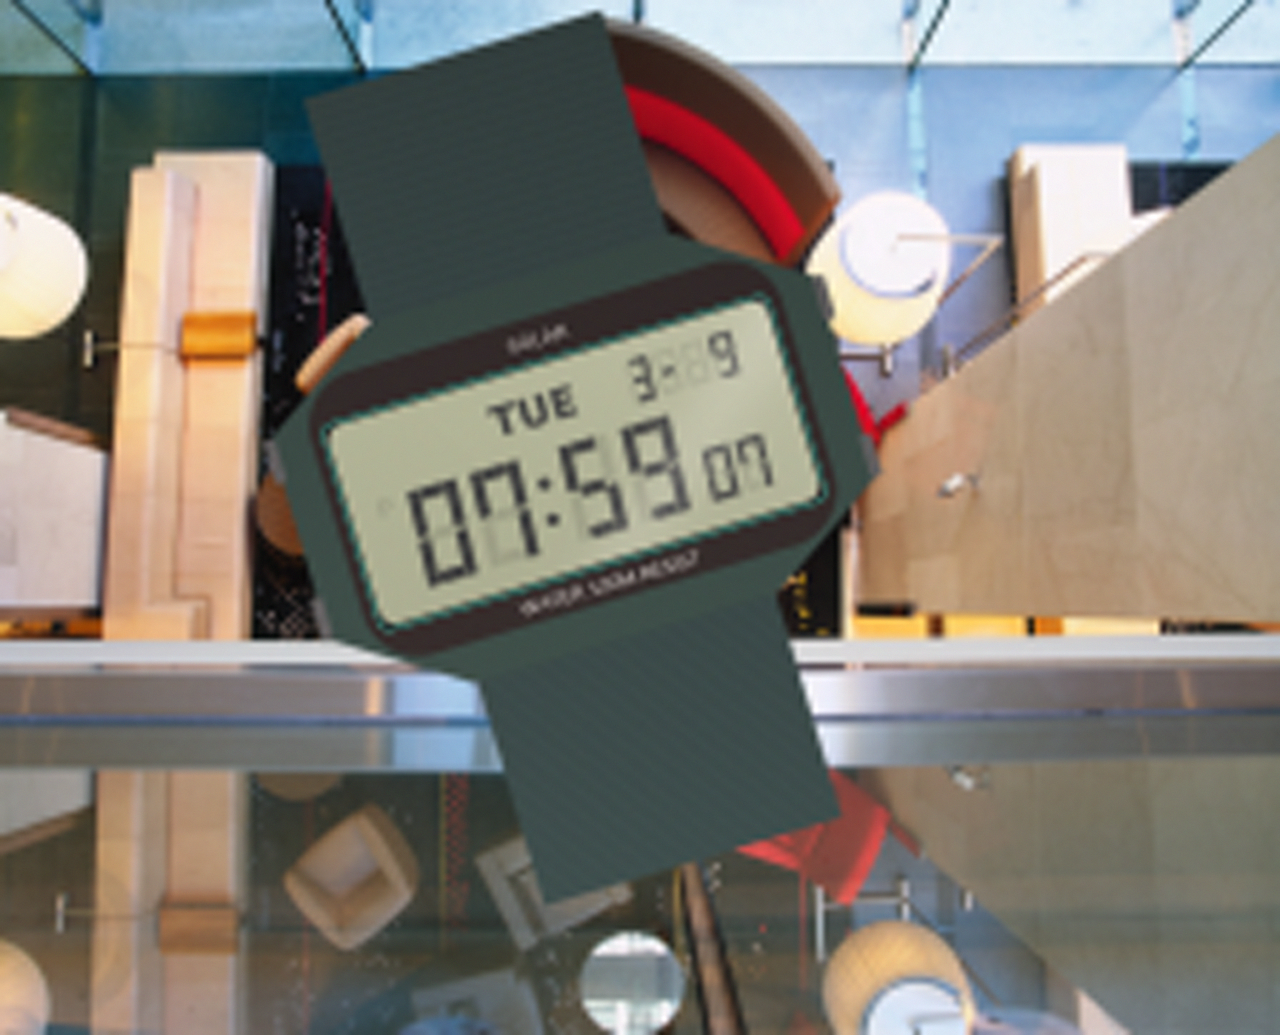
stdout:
7,59,07
